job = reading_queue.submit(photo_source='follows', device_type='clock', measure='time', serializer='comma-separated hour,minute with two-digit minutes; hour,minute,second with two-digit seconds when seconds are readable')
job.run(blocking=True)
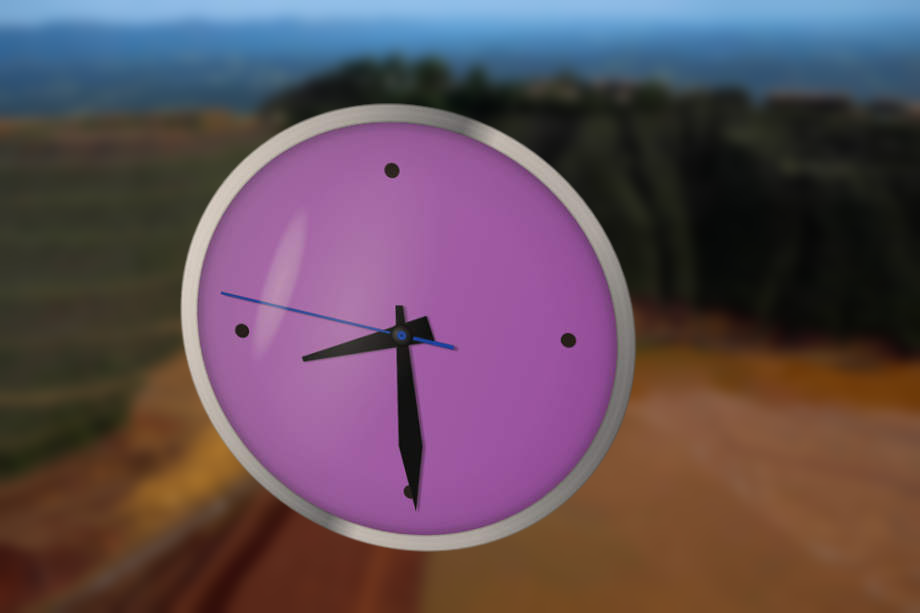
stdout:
8,29,47
